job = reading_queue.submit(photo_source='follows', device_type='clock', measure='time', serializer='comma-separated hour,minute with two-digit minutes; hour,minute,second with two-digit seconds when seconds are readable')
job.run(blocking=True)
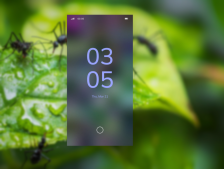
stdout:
3,05
